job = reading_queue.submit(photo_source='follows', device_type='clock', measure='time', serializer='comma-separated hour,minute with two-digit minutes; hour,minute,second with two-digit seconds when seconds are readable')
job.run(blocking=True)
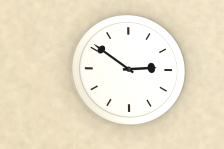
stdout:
2,51
